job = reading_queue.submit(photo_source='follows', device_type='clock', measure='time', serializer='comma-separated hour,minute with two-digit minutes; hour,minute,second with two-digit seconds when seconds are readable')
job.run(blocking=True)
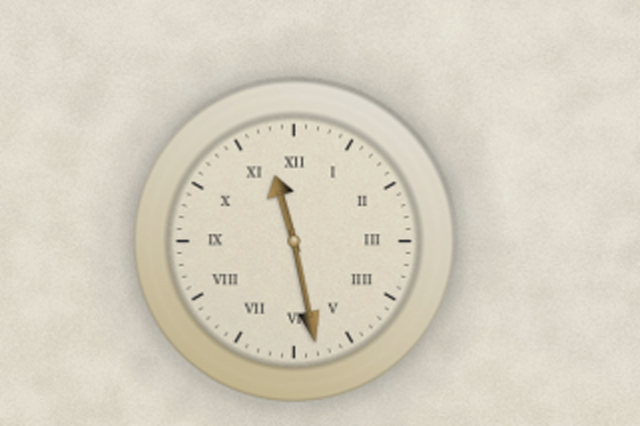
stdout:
11,28
